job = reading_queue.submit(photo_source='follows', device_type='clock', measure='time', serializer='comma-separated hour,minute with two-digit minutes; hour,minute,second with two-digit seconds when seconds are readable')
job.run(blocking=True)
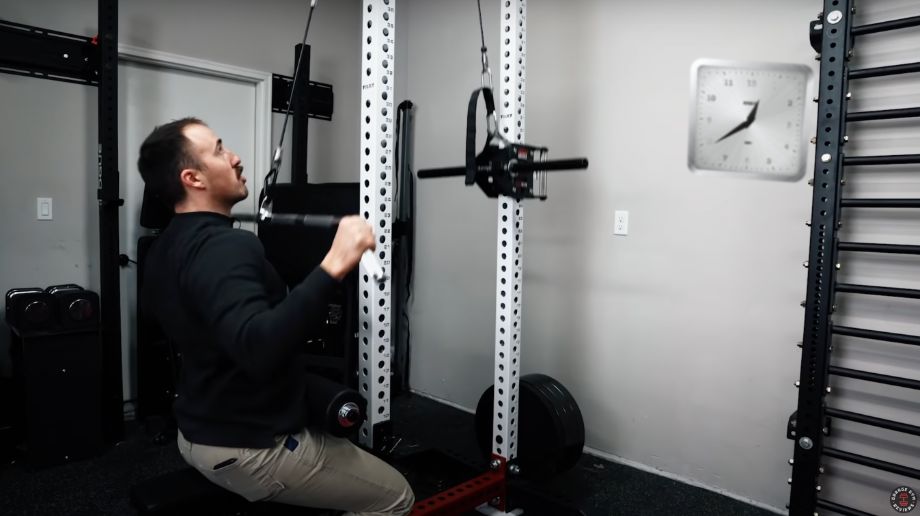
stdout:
12,39
